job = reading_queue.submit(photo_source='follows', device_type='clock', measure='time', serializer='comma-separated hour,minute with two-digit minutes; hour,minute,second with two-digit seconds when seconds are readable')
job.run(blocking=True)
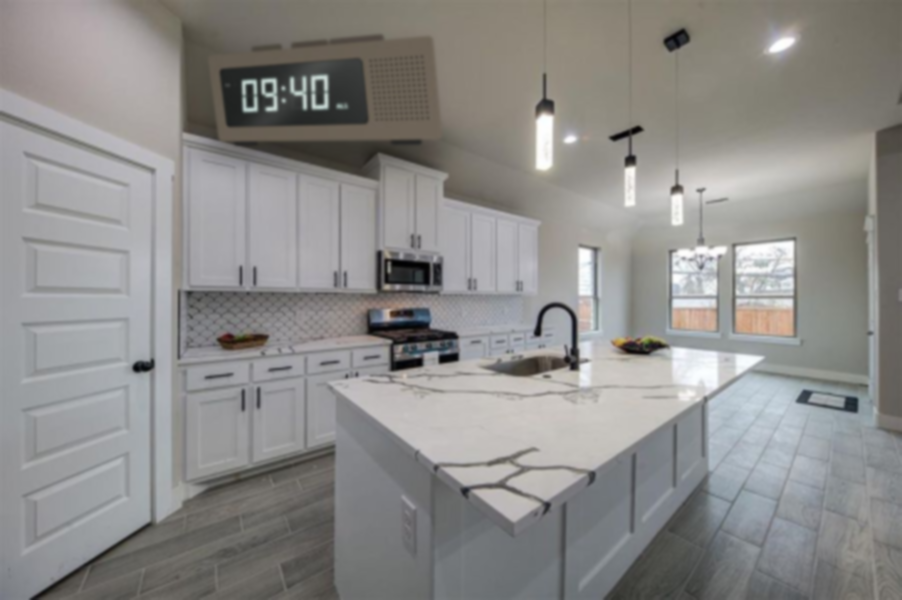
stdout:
9,40
